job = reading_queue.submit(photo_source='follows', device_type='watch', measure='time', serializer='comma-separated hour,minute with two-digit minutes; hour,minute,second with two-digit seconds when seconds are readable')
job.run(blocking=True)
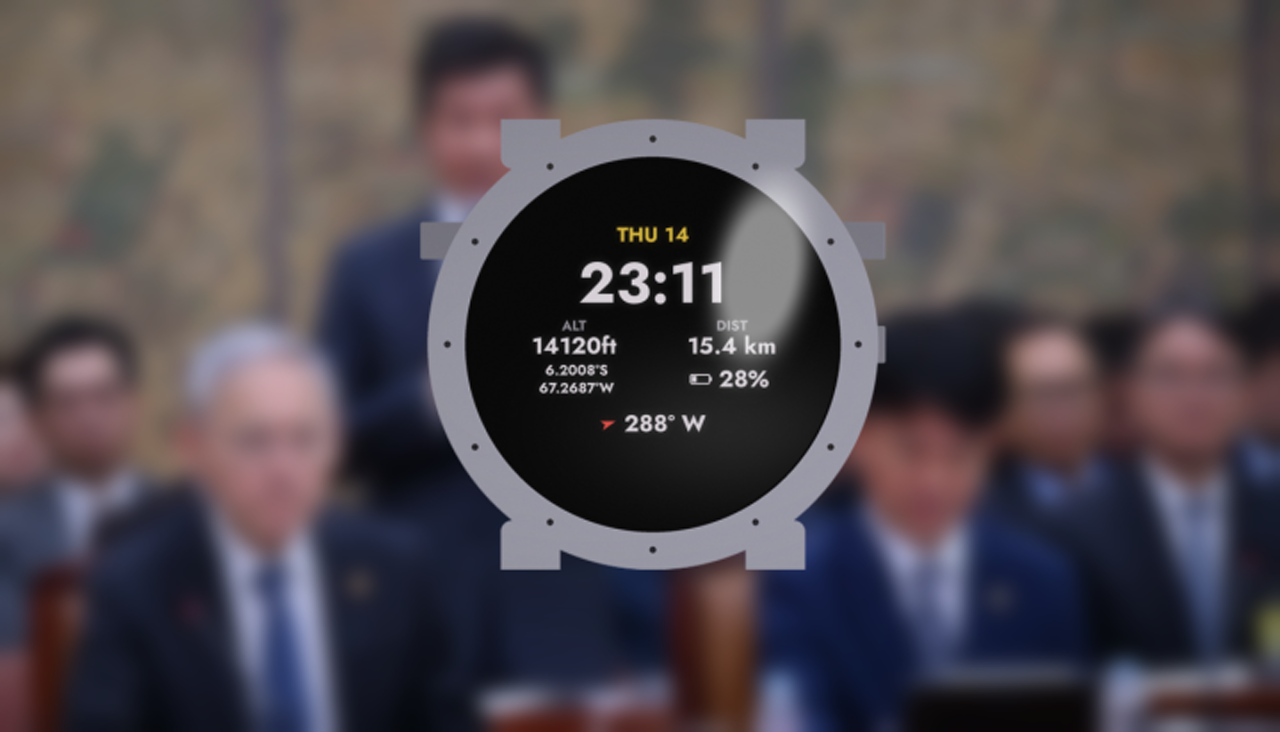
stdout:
23,11
